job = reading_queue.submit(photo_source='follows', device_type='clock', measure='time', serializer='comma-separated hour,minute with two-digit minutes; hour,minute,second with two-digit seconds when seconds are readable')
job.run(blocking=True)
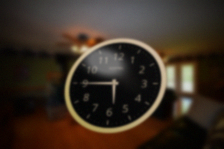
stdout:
5,45
